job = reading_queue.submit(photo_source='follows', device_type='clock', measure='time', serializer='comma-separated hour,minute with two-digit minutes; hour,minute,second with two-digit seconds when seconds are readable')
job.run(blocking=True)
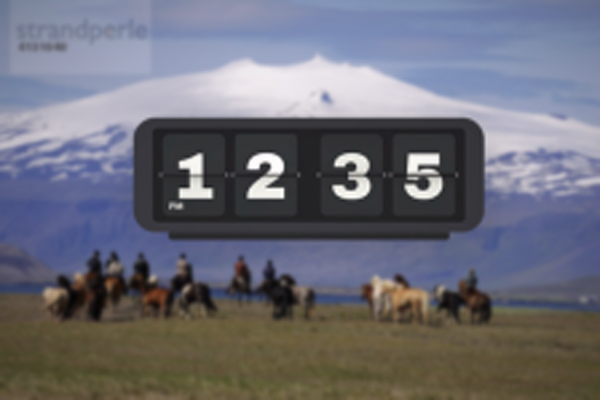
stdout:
12,35
